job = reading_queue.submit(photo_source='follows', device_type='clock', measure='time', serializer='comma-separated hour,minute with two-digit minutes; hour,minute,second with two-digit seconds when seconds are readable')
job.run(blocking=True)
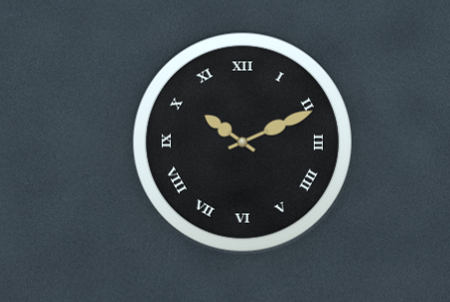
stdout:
10,11
